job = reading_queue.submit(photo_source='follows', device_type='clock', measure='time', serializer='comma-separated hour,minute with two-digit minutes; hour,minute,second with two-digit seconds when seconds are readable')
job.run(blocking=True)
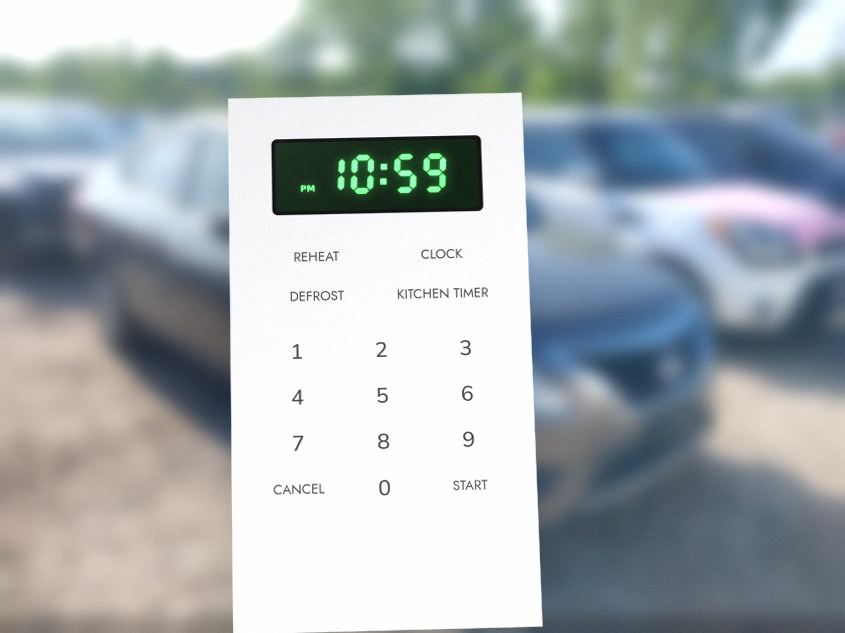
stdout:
10,59
